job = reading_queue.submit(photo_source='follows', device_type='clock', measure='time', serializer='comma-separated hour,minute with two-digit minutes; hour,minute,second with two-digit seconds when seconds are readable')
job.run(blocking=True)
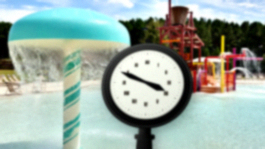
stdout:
3,49
